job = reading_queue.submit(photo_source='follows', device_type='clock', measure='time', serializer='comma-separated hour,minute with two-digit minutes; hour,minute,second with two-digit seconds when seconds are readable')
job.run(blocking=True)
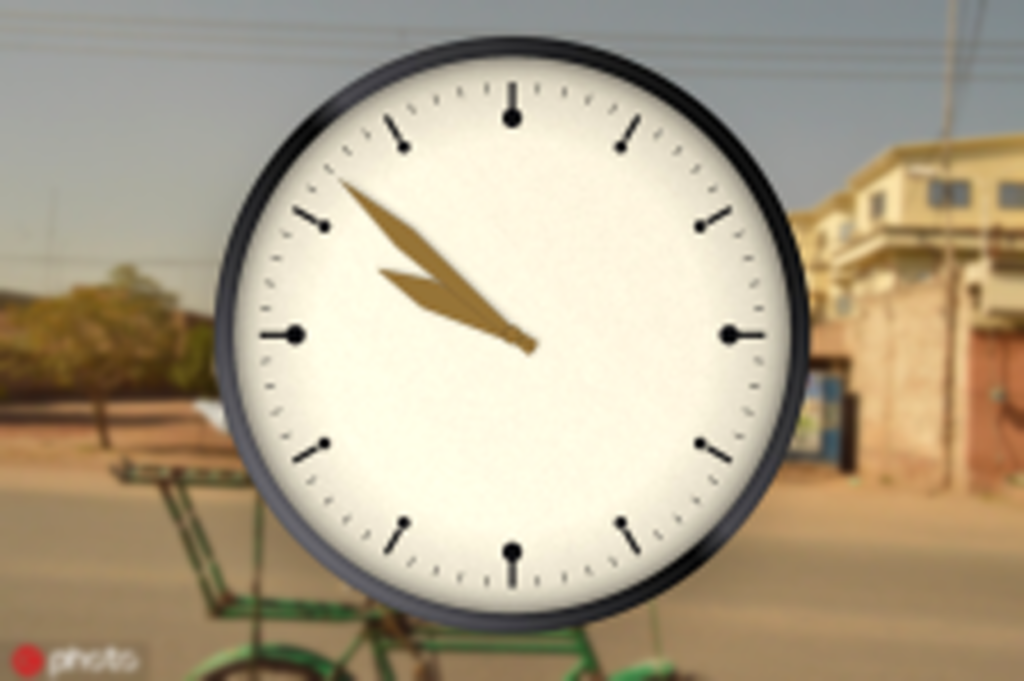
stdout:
9,52
